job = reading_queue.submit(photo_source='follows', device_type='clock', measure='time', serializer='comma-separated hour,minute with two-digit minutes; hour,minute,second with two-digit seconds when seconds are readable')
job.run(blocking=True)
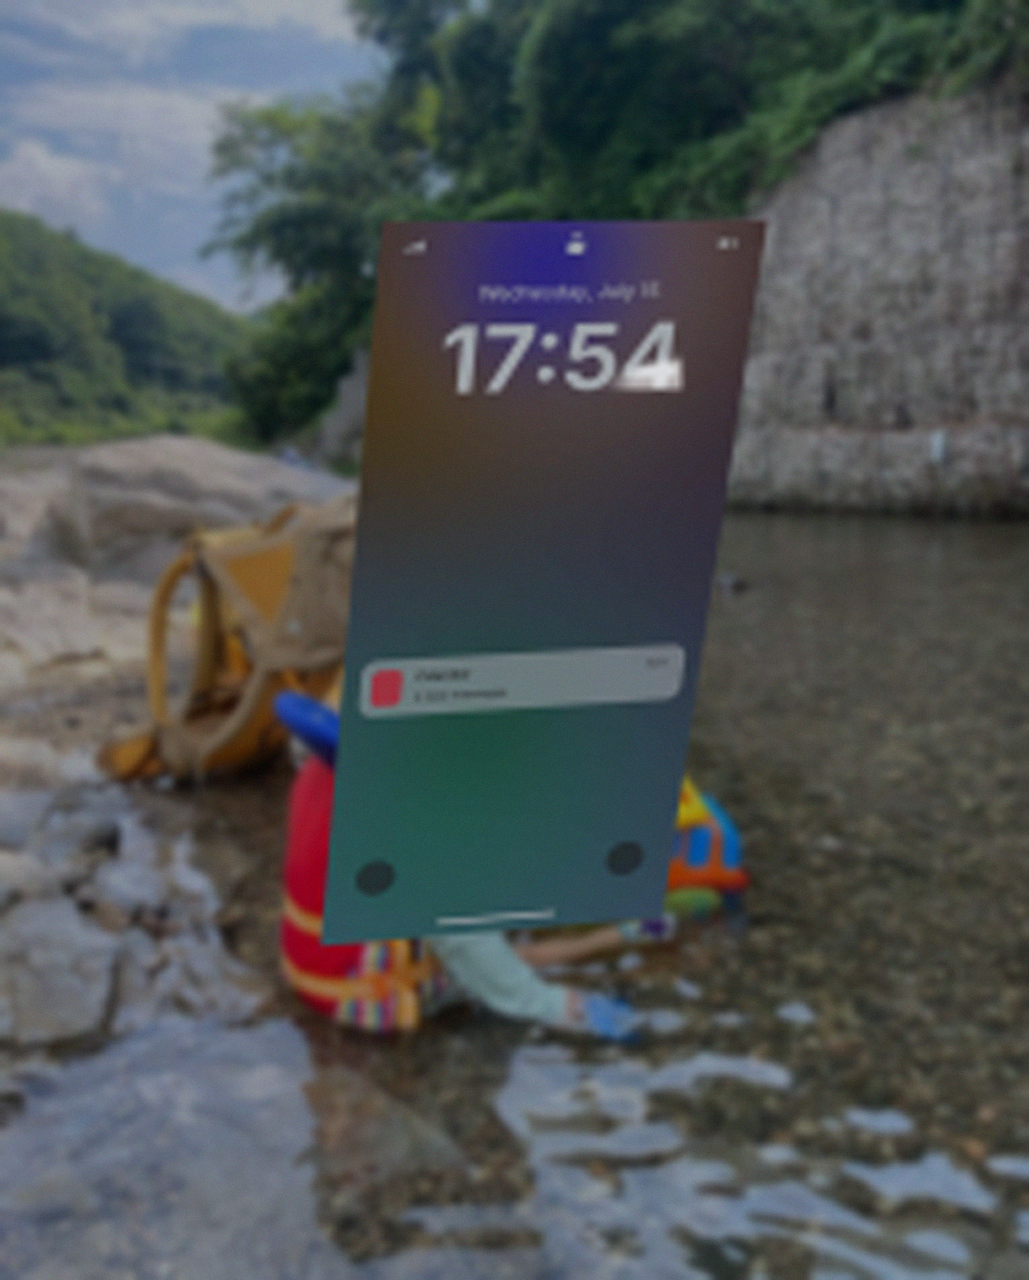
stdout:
17,54
